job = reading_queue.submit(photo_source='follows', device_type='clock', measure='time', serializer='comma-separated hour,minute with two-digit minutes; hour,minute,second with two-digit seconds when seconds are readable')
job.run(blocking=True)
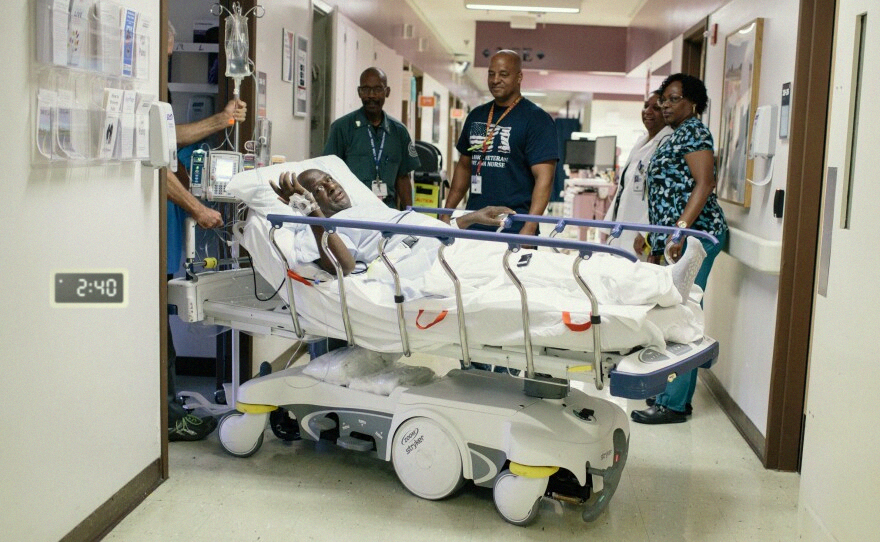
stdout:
2,40
